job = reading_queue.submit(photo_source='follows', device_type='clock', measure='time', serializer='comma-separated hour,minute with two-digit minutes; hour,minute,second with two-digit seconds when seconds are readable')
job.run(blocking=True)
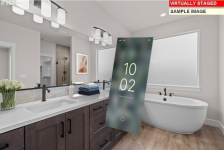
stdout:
10,02
